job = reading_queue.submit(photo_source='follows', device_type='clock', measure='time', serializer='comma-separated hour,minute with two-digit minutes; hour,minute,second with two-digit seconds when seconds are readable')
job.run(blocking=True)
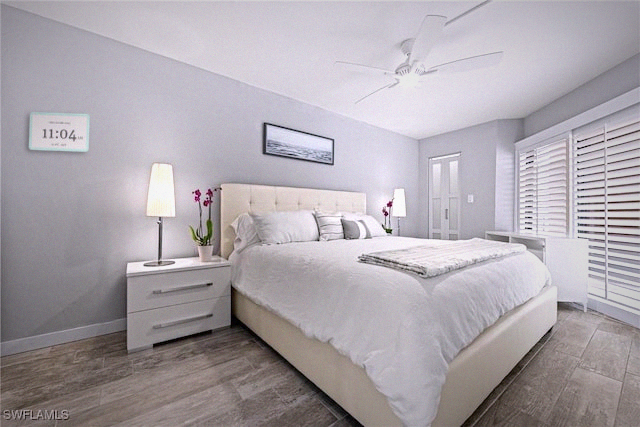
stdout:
11,04
